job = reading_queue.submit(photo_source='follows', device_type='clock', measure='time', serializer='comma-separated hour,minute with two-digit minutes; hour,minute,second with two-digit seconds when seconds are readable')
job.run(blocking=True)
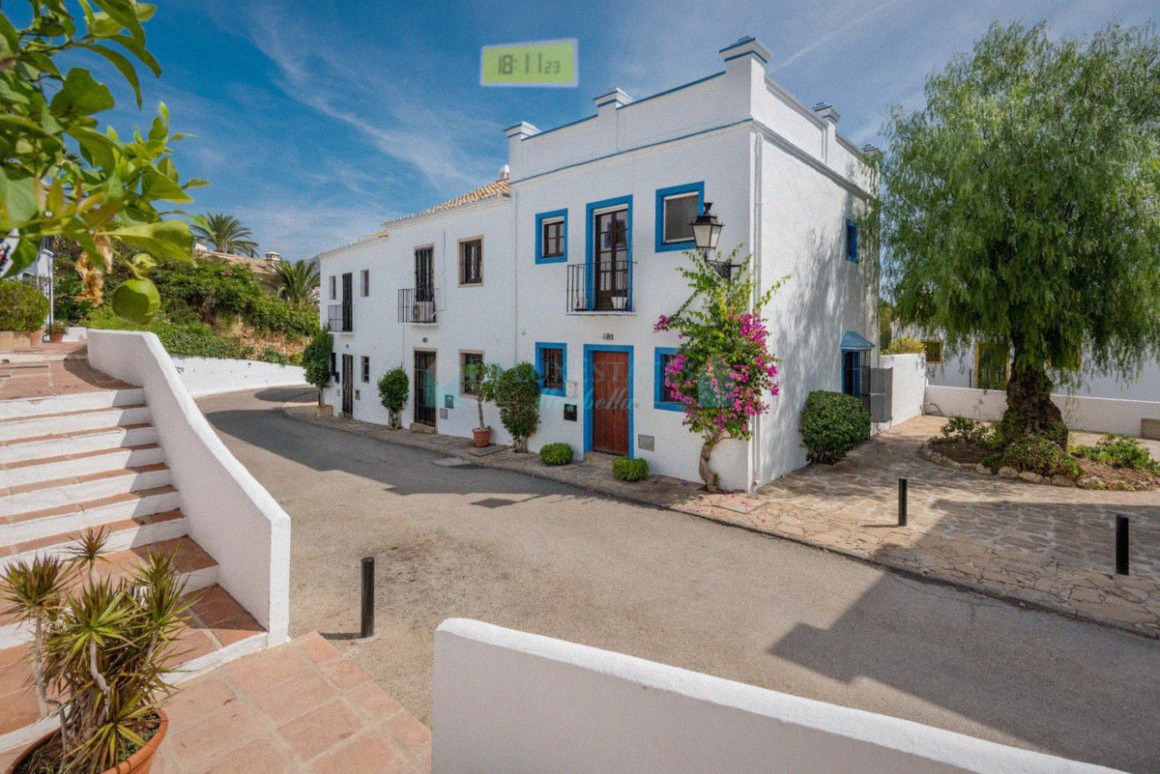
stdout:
18,11
